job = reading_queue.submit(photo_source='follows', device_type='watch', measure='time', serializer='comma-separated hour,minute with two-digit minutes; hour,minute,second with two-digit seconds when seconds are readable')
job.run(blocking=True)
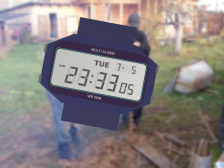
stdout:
23,33,05
